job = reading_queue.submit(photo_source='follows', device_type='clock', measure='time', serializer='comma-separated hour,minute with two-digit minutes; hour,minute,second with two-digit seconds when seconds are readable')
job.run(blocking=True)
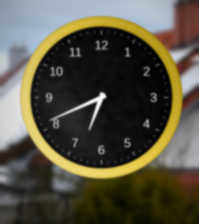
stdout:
6,41
